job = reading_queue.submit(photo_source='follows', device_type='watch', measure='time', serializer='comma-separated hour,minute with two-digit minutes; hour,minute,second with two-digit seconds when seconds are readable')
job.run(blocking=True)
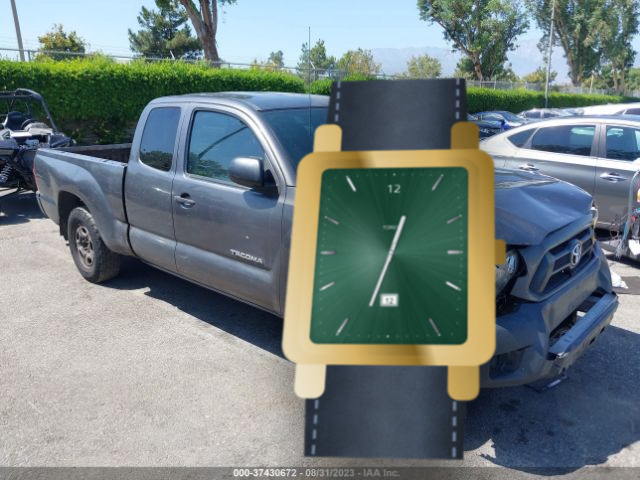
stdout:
12,33
